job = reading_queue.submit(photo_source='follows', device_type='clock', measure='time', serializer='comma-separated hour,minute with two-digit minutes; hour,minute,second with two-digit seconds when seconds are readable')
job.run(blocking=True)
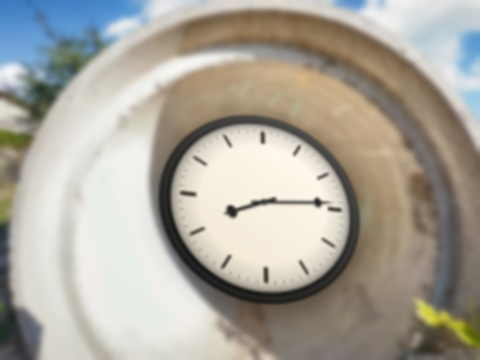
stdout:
8,14
